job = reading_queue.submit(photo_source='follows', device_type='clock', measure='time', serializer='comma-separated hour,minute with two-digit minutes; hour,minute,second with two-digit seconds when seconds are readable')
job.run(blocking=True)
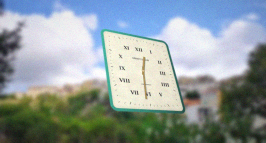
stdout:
12,31
